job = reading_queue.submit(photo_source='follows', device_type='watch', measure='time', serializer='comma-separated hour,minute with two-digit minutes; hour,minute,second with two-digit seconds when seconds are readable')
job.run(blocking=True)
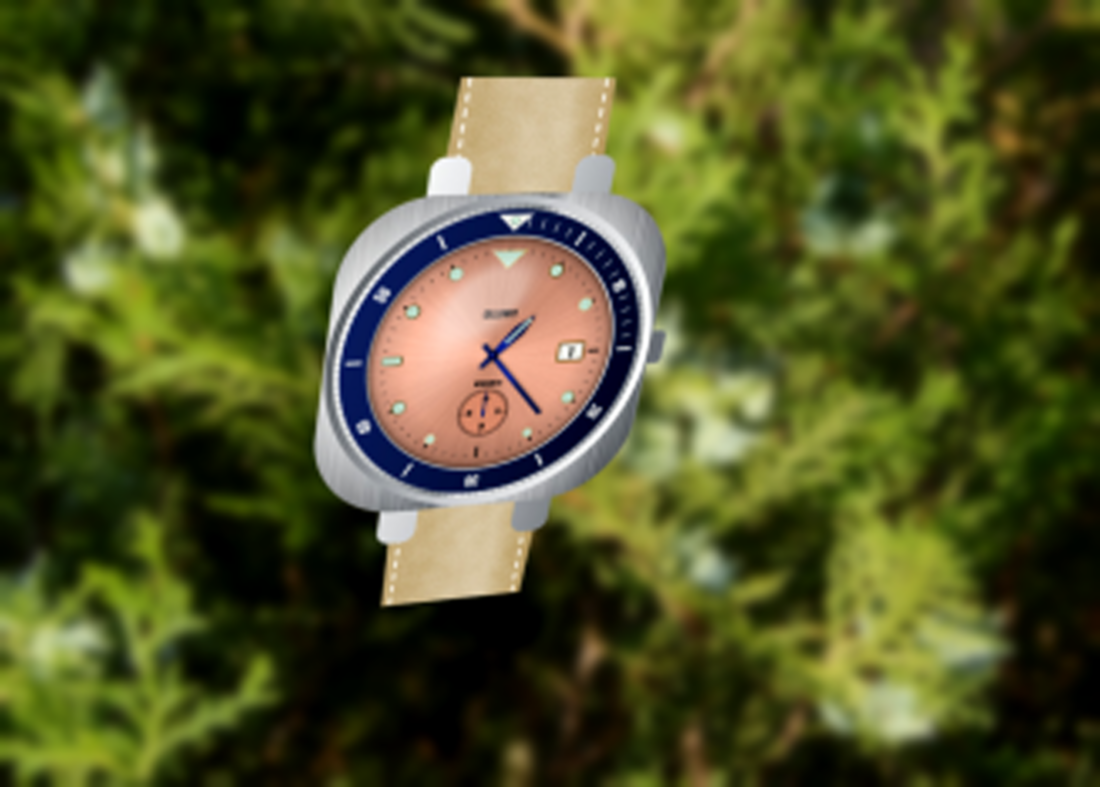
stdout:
1,23
